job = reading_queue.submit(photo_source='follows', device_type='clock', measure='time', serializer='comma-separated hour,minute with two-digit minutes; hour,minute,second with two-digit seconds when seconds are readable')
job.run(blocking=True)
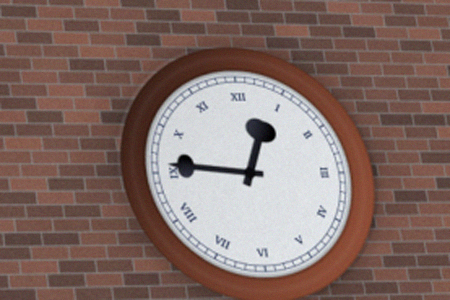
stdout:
12,46
